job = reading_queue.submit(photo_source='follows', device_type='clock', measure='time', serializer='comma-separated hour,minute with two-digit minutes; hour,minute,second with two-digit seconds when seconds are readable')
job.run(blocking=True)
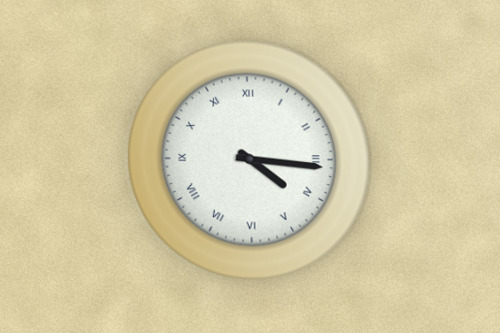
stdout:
4,16
